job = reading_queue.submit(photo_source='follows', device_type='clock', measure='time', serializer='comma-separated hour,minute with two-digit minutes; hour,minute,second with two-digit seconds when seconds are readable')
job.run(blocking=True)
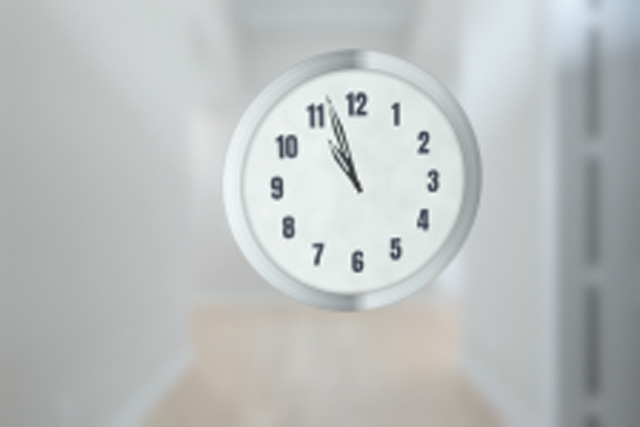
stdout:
10,57
